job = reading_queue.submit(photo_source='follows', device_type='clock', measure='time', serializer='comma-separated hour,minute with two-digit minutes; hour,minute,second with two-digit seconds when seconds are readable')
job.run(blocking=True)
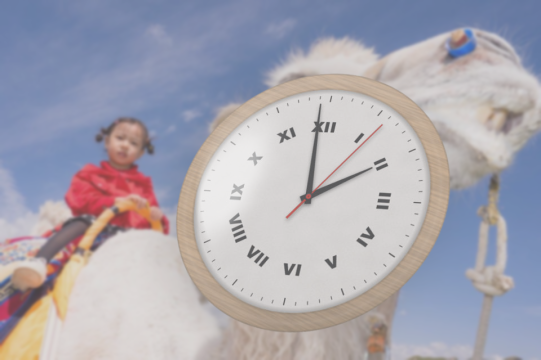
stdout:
1,59,06
